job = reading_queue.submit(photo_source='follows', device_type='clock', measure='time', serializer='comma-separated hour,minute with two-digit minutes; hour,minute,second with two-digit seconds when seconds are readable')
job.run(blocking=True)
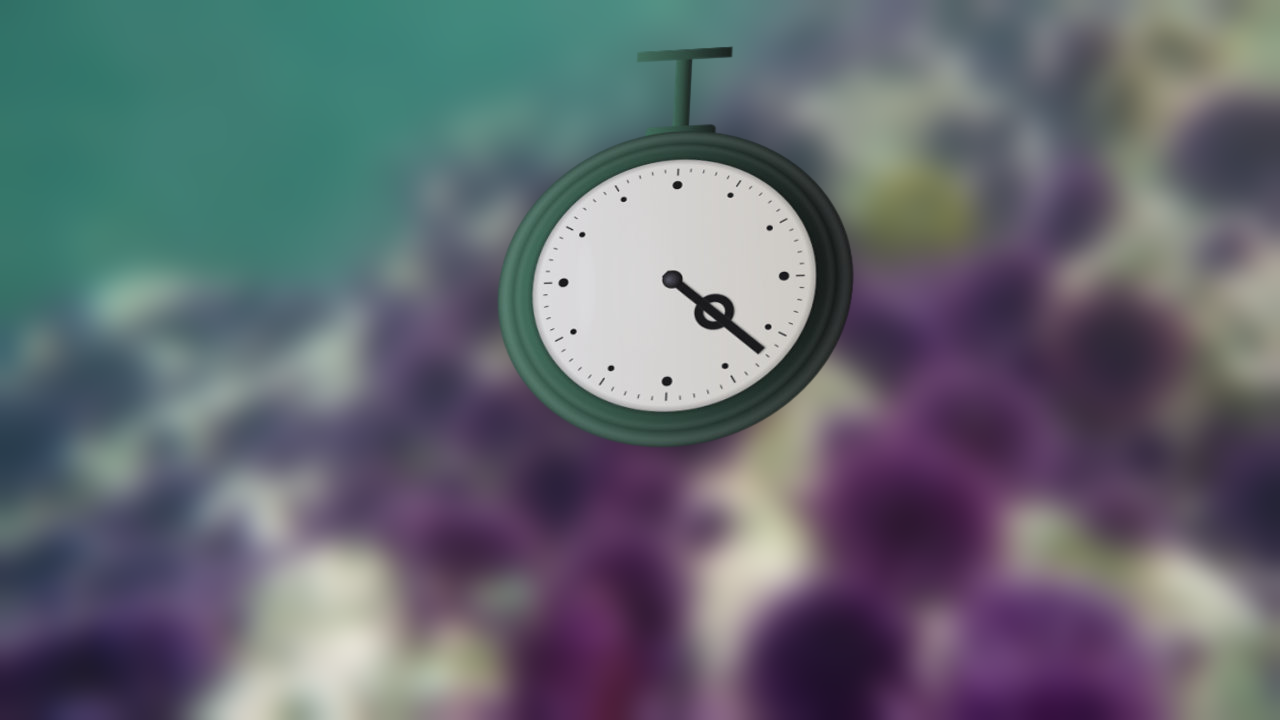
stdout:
4,22
